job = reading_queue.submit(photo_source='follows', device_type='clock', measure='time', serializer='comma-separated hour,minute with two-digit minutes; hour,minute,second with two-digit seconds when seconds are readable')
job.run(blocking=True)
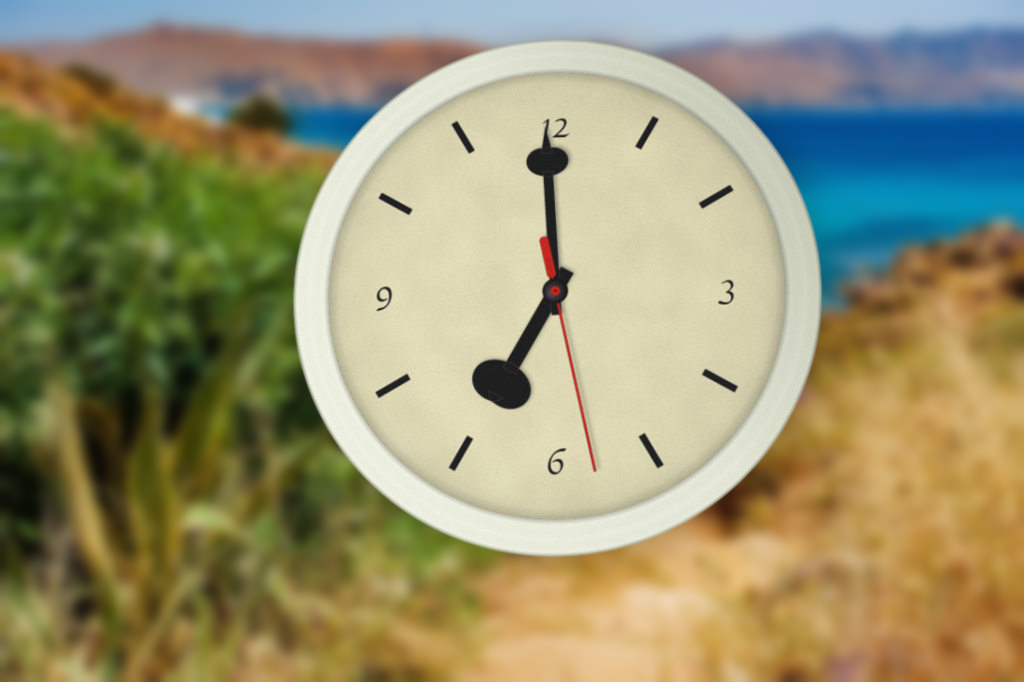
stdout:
6,59,28
